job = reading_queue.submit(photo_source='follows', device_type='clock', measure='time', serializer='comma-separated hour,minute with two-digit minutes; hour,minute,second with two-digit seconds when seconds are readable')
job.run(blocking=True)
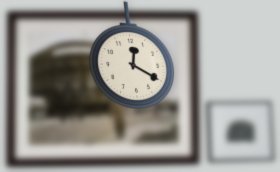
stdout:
12,20
